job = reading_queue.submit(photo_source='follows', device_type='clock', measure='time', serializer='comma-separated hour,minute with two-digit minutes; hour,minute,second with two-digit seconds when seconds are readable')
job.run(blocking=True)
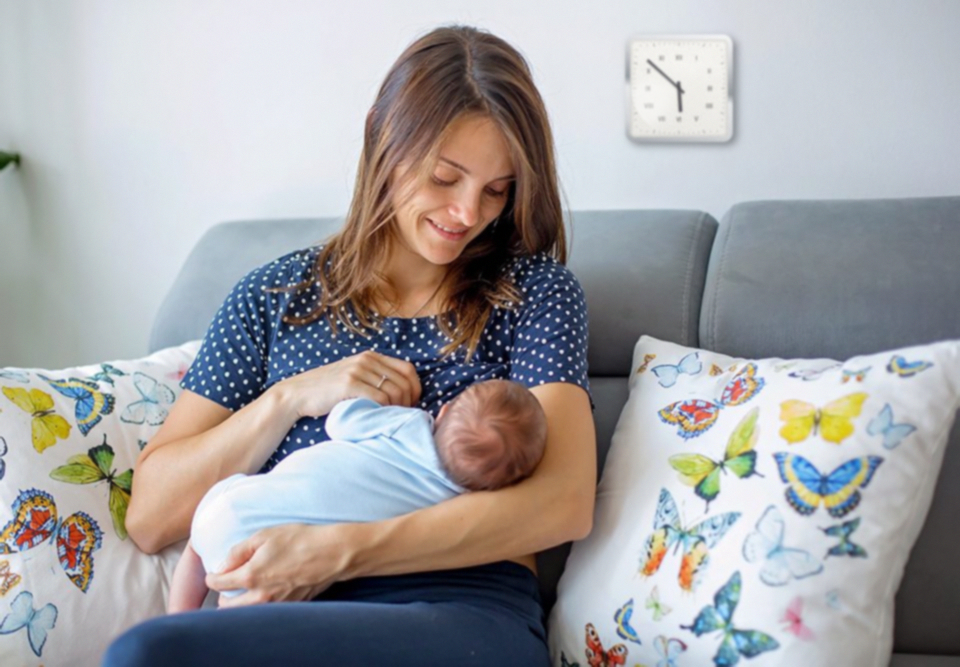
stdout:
5,52
